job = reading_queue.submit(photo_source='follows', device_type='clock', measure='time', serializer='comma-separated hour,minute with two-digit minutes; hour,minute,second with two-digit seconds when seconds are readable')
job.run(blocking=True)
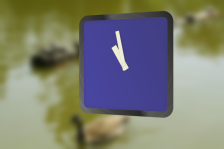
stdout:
10,58
